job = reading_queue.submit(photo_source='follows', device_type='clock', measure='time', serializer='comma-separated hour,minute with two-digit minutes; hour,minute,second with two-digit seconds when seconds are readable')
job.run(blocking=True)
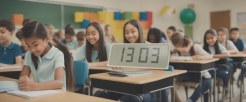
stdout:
13,03
